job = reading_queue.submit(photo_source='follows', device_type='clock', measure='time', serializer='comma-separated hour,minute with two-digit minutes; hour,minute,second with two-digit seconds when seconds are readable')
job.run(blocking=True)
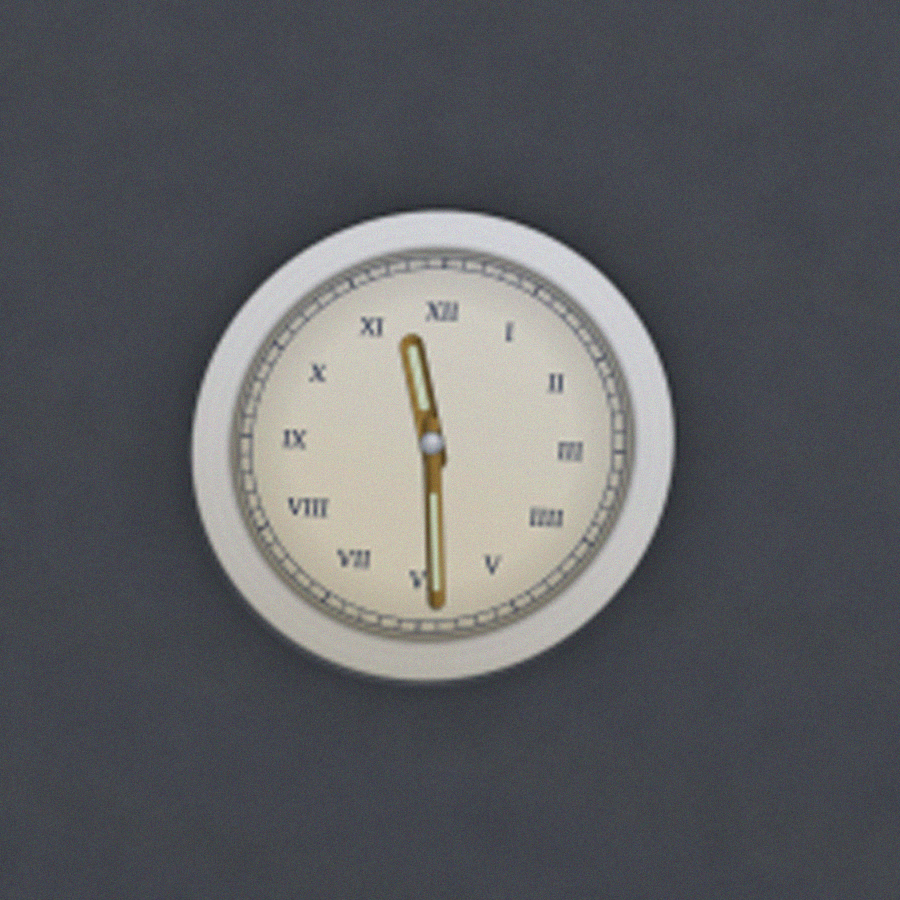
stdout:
11,29
